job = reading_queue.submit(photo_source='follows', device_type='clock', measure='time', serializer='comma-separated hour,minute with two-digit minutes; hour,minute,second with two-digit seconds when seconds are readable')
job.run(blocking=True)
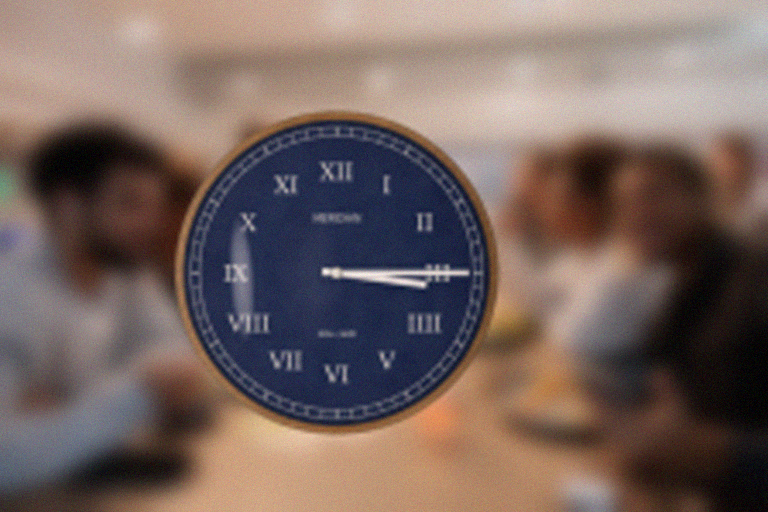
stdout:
3,15
